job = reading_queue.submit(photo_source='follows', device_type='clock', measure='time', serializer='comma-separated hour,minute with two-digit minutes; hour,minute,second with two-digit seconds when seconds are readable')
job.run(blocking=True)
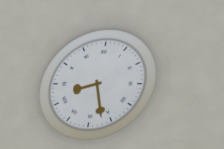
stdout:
8,27
